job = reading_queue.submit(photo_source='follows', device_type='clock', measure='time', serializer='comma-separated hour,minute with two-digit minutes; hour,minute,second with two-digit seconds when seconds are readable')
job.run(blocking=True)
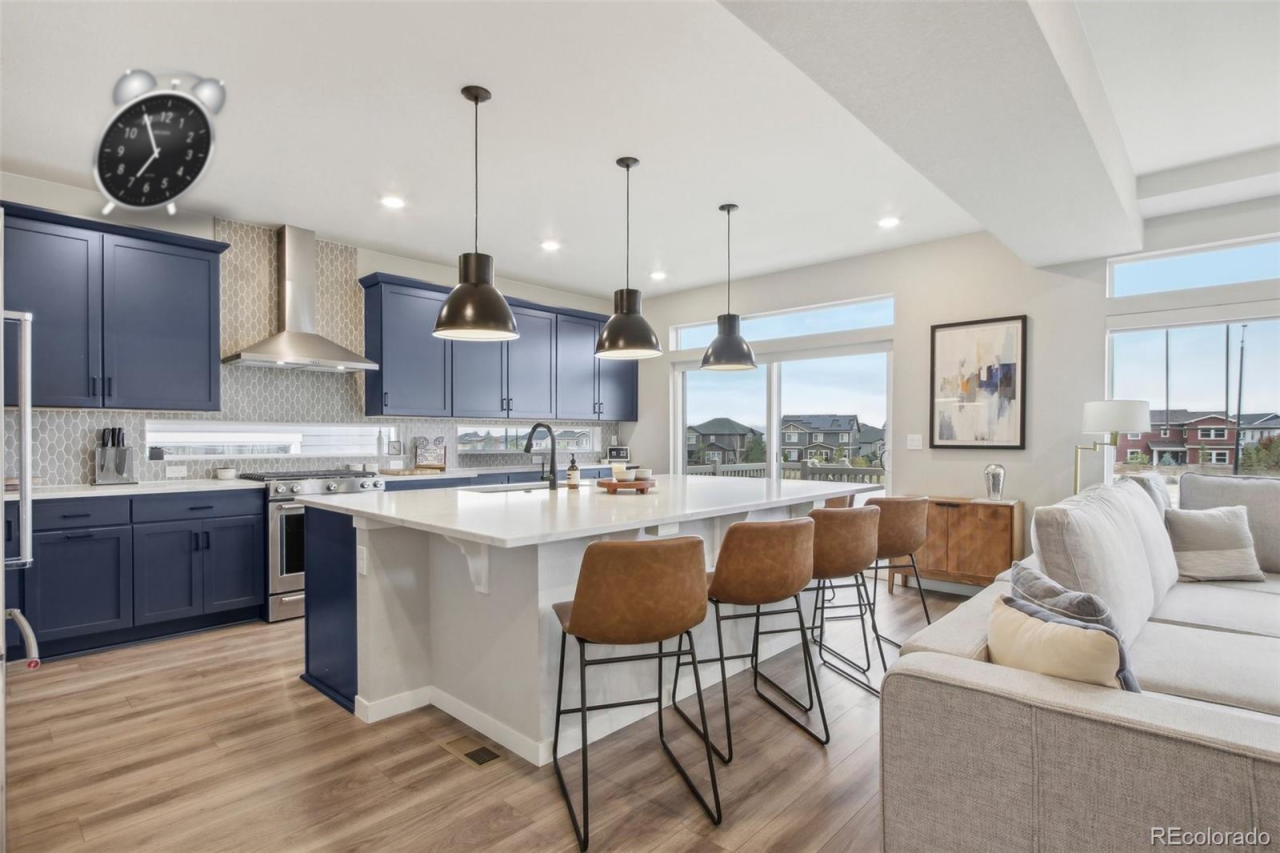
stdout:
6,55
